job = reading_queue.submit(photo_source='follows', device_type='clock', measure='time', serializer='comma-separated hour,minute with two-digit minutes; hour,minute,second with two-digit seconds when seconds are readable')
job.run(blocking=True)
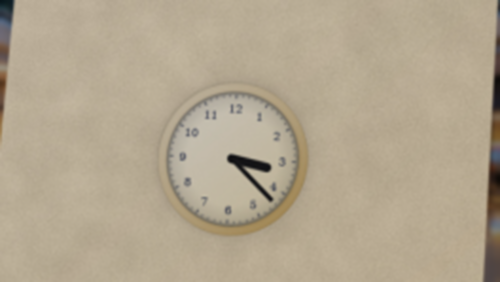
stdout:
3,22
